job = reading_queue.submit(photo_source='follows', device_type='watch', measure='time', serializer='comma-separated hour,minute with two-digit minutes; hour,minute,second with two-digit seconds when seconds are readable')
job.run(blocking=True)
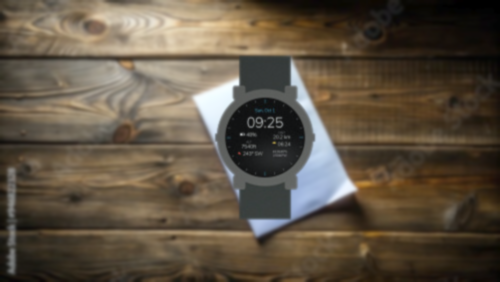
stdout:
9,25
